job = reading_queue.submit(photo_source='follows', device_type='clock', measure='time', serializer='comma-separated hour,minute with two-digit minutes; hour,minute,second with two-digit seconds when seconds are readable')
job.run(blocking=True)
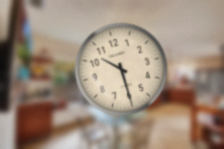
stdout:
10,30
